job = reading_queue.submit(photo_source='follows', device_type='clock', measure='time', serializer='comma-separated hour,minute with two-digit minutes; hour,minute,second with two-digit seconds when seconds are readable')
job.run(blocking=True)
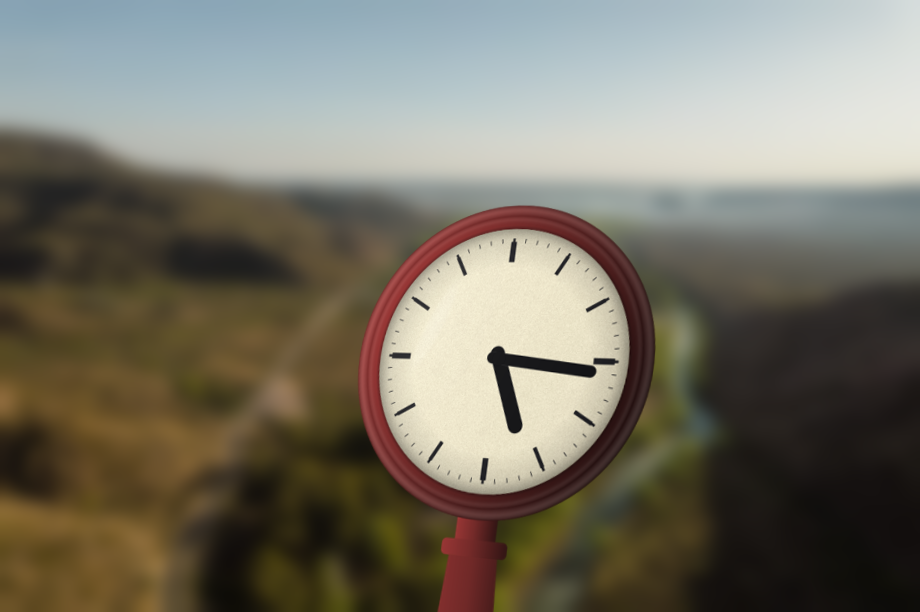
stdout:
5,16
